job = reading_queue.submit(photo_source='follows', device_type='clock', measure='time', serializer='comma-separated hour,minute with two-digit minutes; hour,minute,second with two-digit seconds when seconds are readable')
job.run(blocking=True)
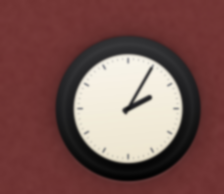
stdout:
2,05
